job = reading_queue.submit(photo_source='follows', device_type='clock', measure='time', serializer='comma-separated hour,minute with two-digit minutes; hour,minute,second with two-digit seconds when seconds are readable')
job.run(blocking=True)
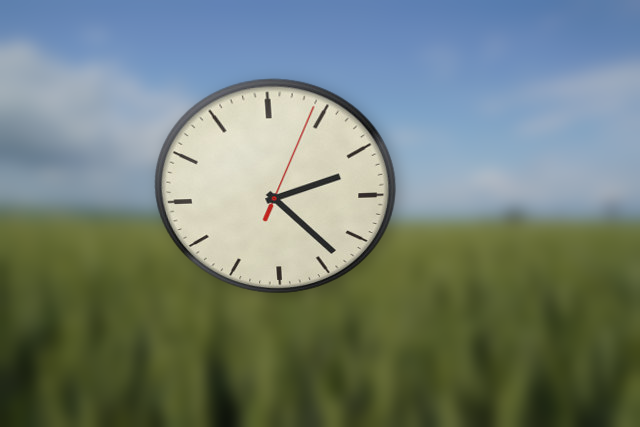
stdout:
2,23,04
